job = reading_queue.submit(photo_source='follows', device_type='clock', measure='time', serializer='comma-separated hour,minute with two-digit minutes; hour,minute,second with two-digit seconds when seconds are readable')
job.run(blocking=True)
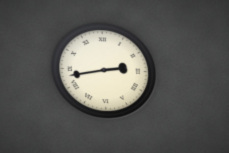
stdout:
2,43
